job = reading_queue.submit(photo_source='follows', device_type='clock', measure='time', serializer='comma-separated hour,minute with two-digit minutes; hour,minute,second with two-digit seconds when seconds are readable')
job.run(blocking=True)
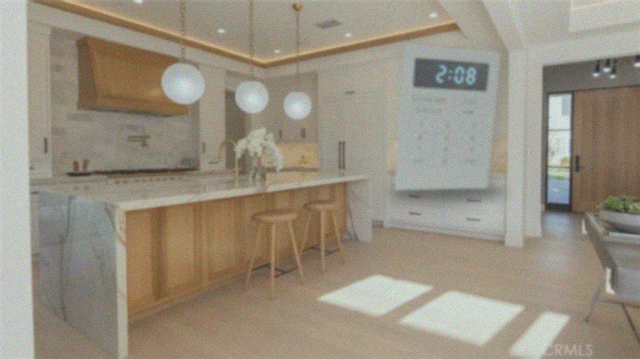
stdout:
2,08
